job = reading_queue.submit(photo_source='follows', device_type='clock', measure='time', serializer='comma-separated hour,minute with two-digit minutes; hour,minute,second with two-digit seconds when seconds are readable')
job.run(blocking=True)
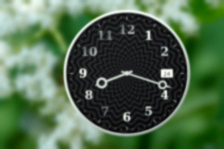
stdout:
8,18
